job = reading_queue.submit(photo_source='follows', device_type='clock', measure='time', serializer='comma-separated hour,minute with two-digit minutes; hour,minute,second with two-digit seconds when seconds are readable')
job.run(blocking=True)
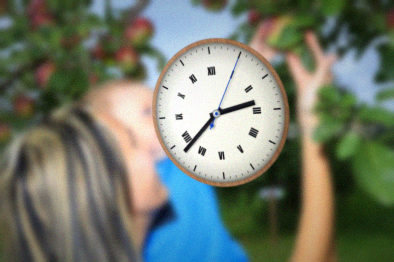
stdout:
2,38,05
